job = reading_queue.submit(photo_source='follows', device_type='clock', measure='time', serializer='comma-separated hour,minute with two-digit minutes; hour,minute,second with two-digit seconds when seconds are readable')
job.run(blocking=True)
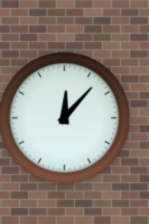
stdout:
12,07
